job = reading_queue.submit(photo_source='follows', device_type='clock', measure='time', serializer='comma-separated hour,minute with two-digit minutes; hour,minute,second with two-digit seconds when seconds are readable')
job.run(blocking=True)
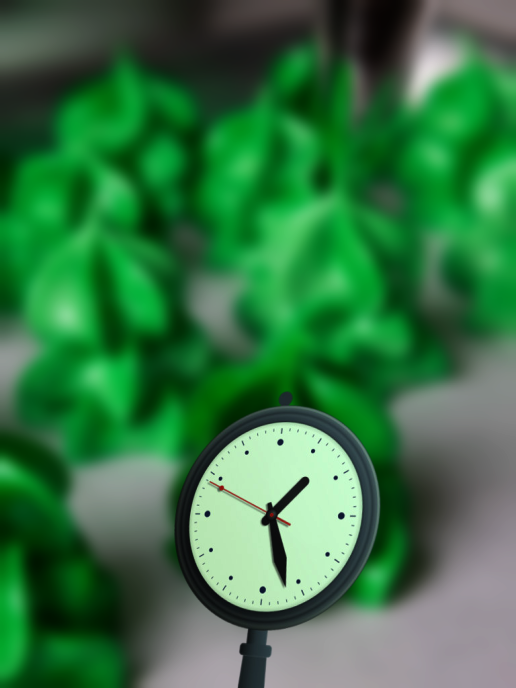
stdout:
1,26,49
